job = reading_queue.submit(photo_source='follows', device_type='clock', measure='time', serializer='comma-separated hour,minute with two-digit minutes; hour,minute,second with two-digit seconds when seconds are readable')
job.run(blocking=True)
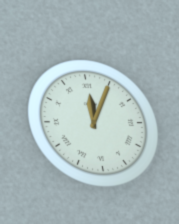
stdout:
12,05
